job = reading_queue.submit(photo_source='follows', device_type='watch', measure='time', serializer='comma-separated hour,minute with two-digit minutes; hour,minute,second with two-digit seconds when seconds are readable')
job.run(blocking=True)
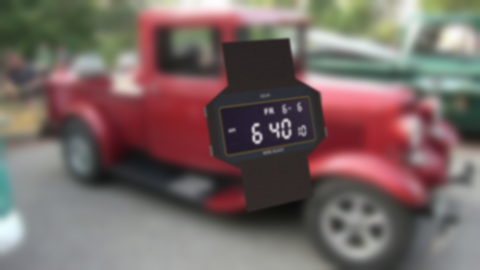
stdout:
6,40
